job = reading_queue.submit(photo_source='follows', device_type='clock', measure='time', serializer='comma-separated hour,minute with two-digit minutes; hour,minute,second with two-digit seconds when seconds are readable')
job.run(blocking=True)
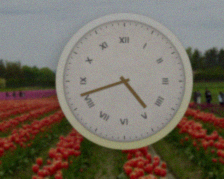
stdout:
4,42
